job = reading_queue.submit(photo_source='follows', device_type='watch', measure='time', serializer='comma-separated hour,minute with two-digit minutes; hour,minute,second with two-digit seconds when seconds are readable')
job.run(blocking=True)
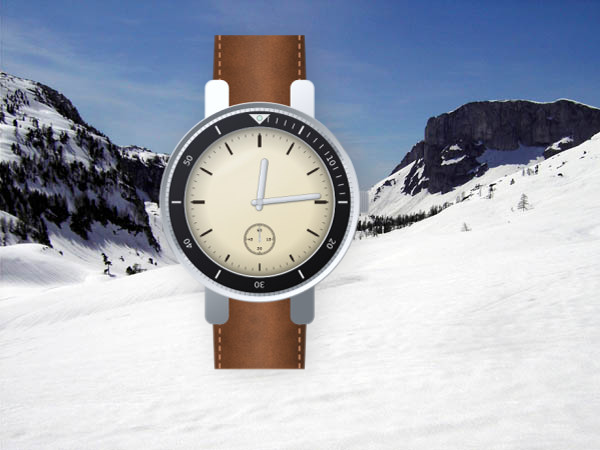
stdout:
12,14
